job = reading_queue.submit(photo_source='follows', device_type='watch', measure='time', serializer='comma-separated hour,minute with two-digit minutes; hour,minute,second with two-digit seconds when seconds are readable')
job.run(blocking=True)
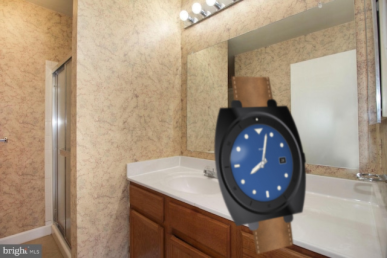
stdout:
8,03
